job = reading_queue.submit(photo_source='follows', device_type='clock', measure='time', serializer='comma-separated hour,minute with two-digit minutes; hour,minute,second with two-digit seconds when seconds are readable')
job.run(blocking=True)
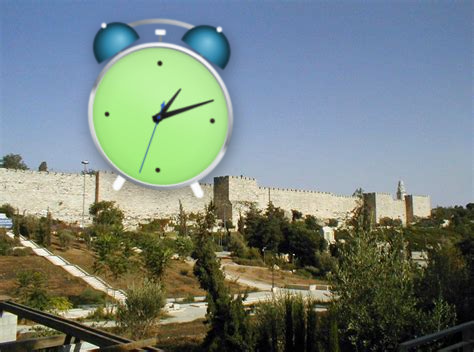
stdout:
1,11,33
